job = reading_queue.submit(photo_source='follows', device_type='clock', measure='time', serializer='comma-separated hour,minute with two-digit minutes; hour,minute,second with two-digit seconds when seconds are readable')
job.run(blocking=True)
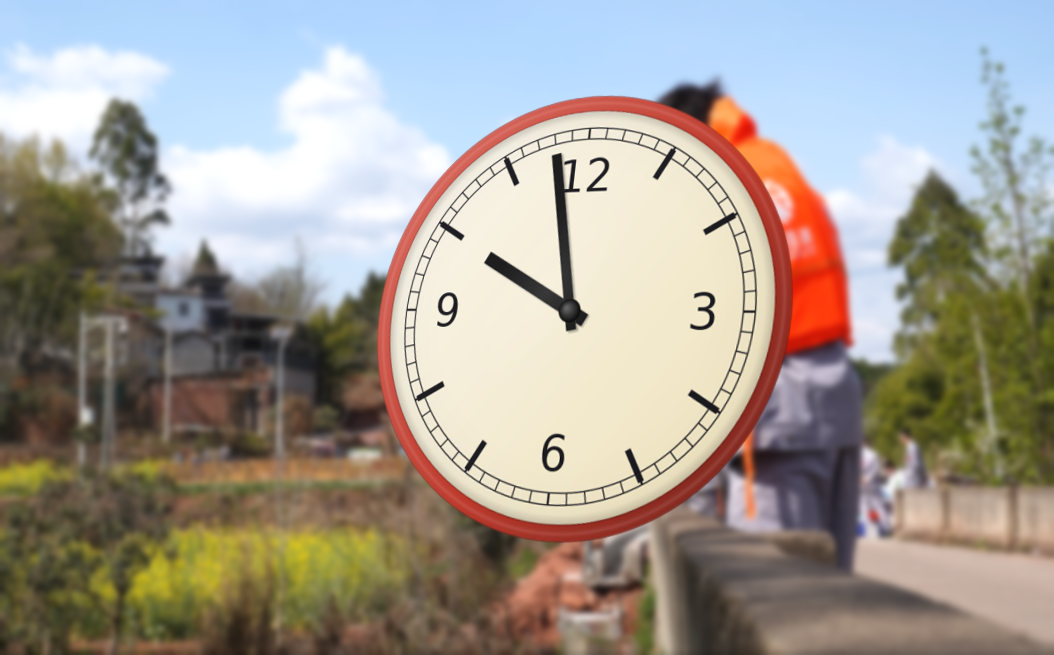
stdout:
9,58
